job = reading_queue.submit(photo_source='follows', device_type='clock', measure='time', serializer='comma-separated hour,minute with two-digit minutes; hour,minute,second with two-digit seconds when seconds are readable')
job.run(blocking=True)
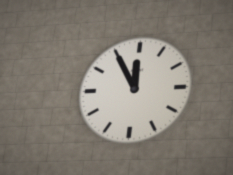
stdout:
11,55
